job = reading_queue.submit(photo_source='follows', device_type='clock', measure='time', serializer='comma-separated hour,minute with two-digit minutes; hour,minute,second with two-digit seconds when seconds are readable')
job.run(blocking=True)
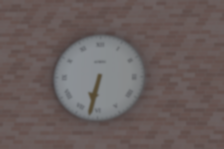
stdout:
6,32
